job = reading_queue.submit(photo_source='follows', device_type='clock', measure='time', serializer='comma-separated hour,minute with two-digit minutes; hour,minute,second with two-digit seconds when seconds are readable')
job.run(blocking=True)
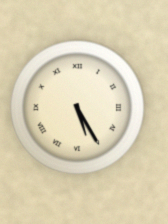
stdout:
5,25
